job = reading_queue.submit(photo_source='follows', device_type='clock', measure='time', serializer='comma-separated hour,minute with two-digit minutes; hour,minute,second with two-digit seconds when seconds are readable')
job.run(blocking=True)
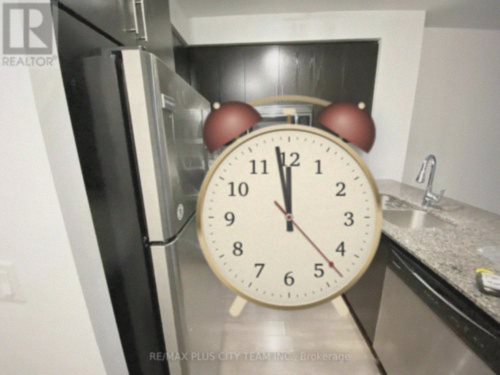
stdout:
11,58,23
